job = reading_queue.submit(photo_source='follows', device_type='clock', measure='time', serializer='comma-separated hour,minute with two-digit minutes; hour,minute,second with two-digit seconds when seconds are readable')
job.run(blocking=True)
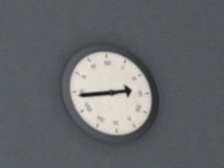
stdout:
2,44
